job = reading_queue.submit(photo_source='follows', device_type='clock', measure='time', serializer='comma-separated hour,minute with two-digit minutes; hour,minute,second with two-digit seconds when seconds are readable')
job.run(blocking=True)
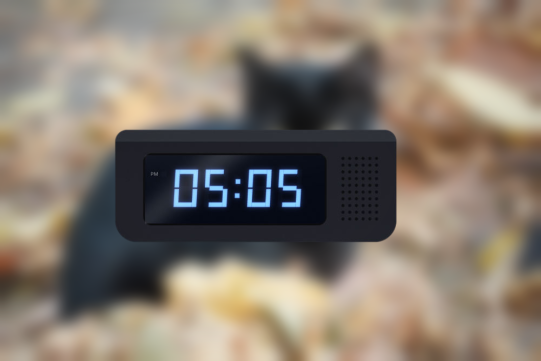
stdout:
5,05
